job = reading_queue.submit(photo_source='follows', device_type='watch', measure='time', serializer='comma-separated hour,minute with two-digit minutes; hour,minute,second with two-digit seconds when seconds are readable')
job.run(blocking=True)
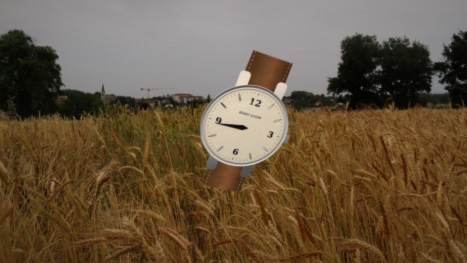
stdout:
8,44
